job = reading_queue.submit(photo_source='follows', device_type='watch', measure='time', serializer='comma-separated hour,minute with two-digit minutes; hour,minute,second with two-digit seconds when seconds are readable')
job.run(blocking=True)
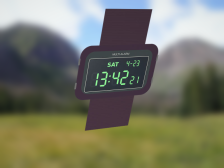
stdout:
13,42,21
